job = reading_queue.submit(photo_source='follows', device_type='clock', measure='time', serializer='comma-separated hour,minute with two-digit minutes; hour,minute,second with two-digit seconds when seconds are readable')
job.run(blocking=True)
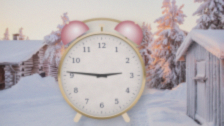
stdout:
2,46
